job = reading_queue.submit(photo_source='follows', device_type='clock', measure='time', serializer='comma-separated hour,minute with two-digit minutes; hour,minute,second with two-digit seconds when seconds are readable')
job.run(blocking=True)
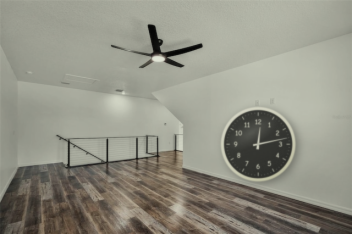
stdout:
12,13
